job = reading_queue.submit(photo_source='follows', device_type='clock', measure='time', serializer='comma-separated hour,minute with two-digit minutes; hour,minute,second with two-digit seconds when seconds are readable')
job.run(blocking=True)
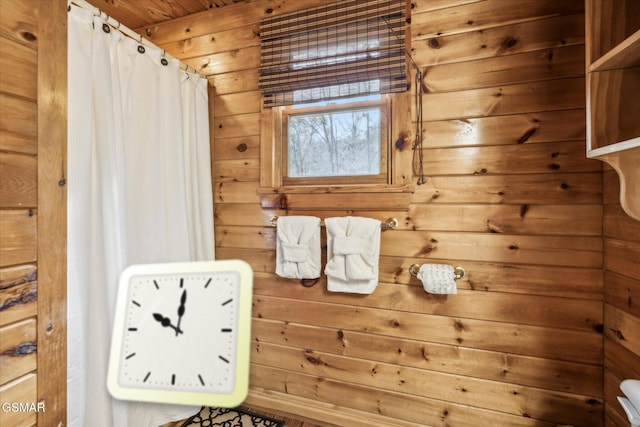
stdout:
10,01
